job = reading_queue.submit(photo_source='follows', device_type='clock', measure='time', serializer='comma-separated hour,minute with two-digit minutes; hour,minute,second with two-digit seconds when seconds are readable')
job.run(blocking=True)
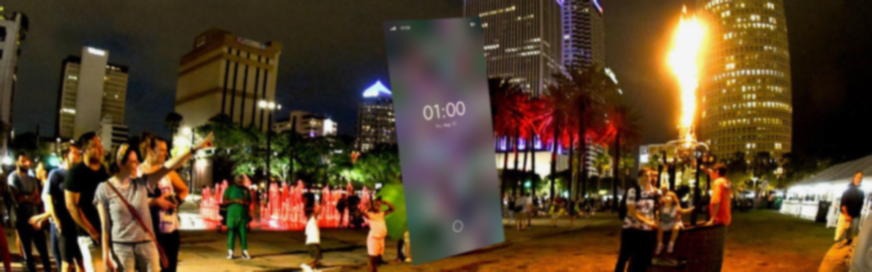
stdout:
1,00
